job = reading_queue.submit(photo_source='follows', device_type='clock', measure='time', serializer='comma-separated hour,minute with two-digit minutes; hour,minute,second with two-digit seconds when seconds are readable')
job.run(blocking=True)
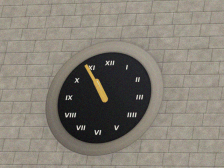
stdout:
10,54
